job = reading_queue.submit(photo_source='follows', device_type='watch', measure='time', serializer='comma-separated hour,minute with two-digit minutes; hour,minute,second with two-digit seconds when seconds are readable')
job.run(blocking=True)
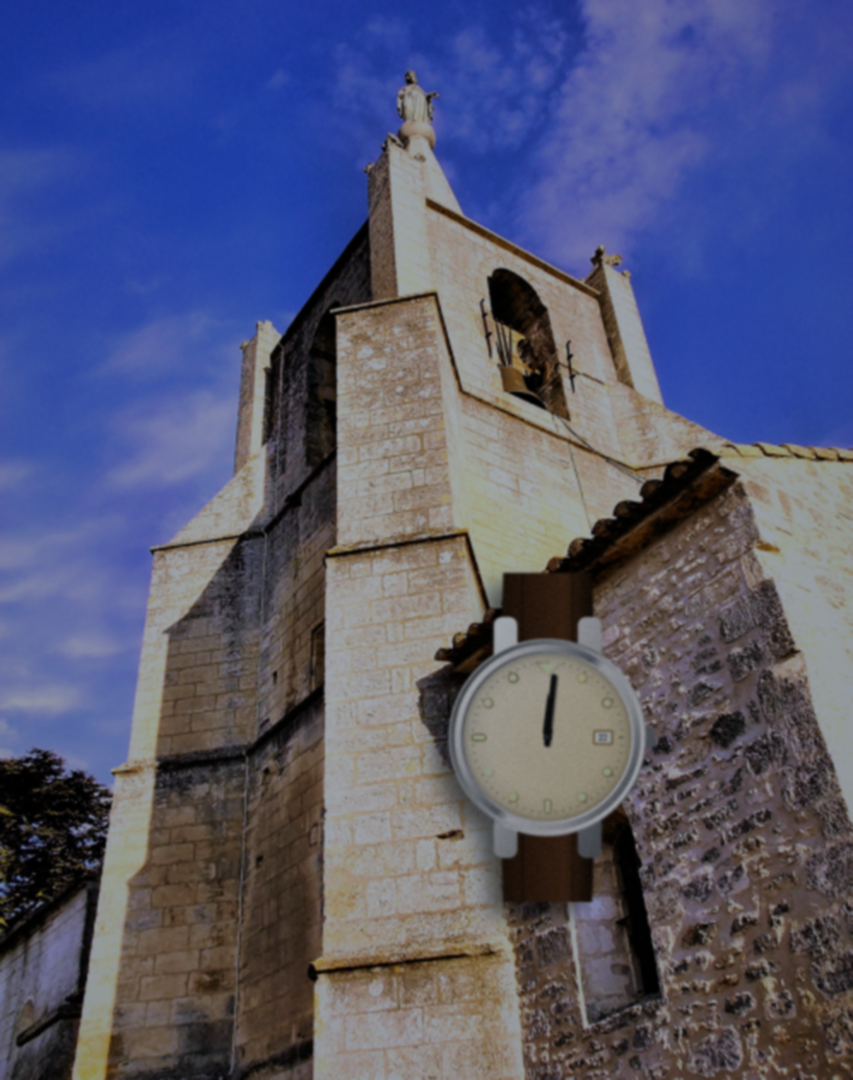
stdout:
12,01
